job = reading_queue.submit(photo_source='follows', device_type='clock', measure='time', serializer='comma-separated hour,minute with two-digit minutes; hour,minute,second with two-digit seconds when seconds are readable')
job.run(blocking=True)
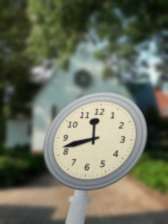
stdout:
11,42
